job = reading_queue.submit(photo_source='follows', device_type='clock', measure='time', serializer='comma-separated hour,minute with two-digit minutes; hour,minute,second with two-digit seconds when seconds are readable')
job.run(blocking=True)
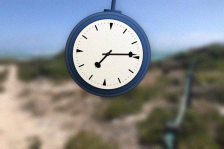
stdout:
7,14
